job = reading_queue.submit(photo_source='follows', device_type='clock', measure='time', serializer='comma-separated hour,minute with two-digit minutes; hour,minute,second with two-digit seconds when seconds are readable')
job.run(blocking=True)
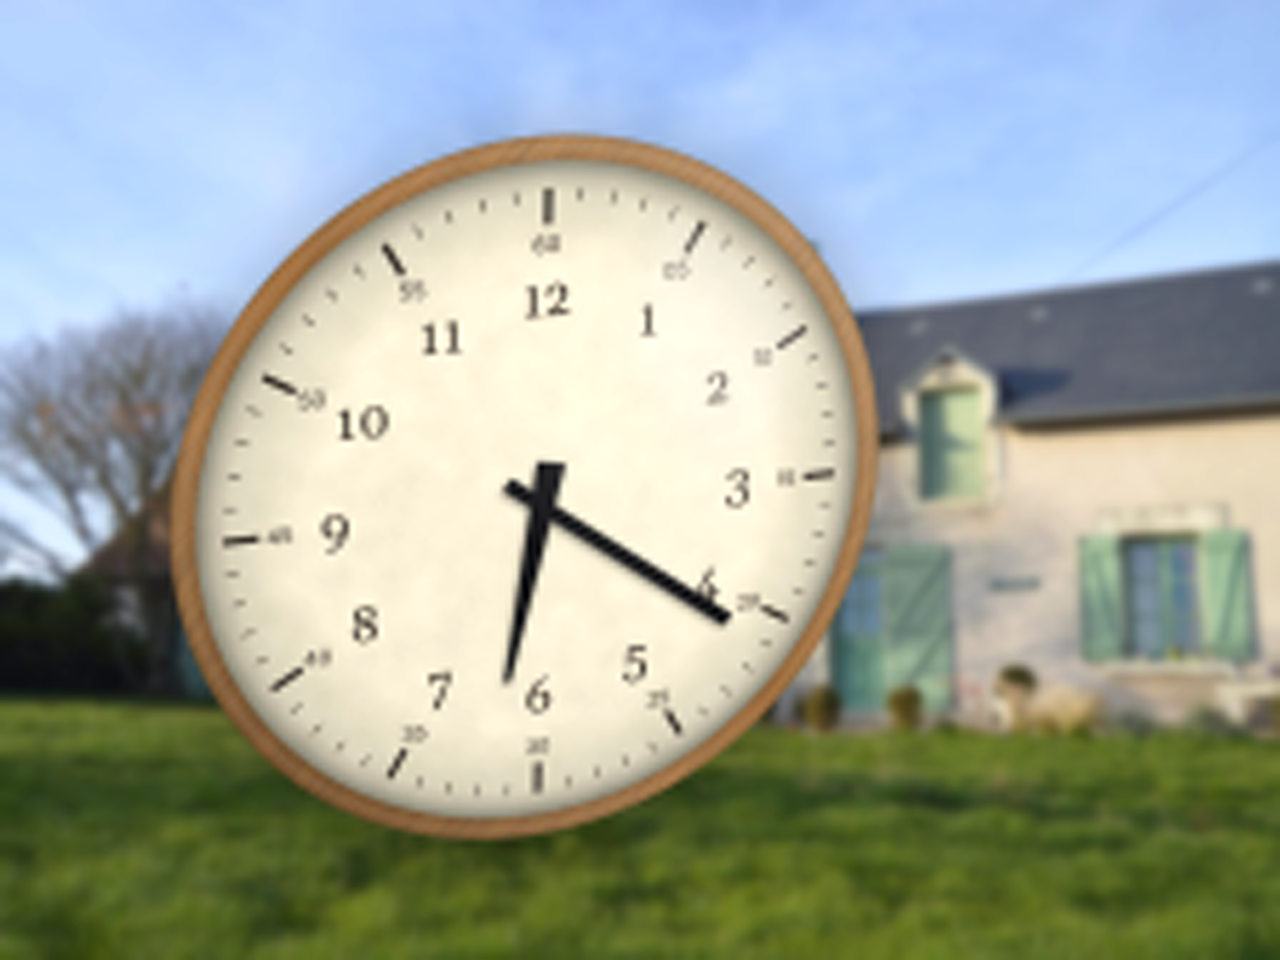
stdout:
6,21
